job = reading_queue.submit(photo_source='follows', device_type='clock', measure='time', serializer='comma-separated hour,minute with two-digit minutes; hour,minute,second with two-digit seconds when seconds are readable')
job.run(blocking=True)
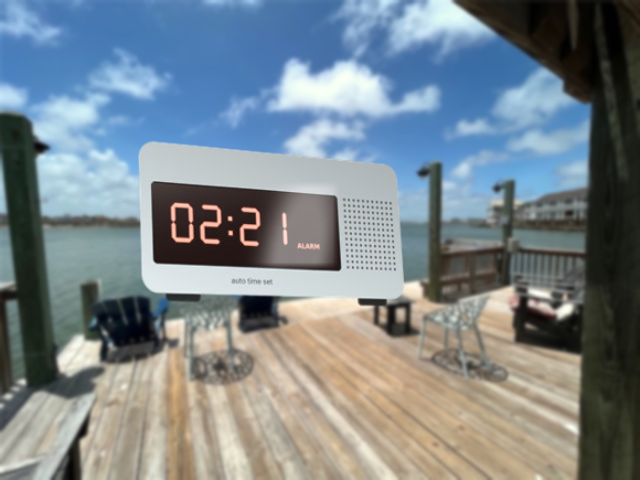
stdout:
2,21
